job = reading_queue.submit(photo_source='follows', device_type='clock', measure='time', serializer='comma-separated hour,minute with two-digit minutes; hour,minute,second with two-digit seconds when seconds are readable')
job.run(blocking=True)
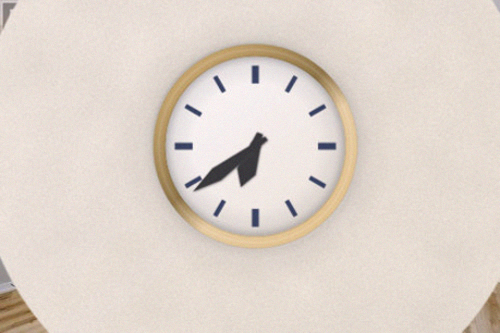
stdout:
6,39
